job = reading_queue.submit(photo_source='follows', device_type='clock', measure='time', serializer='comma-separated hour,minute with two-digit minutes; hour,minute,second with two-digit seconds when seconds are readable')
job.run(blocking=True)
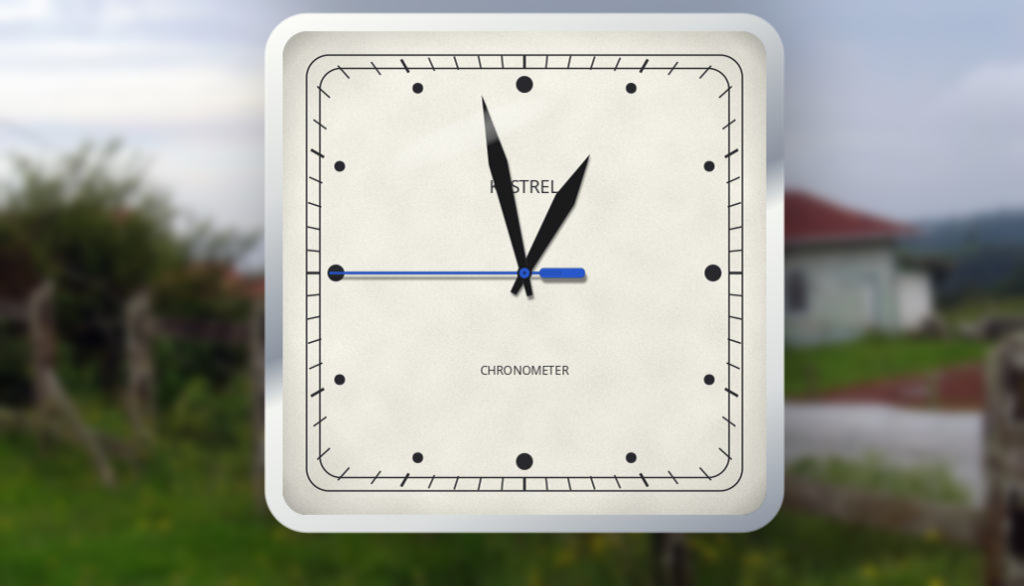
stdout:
12,57,45
